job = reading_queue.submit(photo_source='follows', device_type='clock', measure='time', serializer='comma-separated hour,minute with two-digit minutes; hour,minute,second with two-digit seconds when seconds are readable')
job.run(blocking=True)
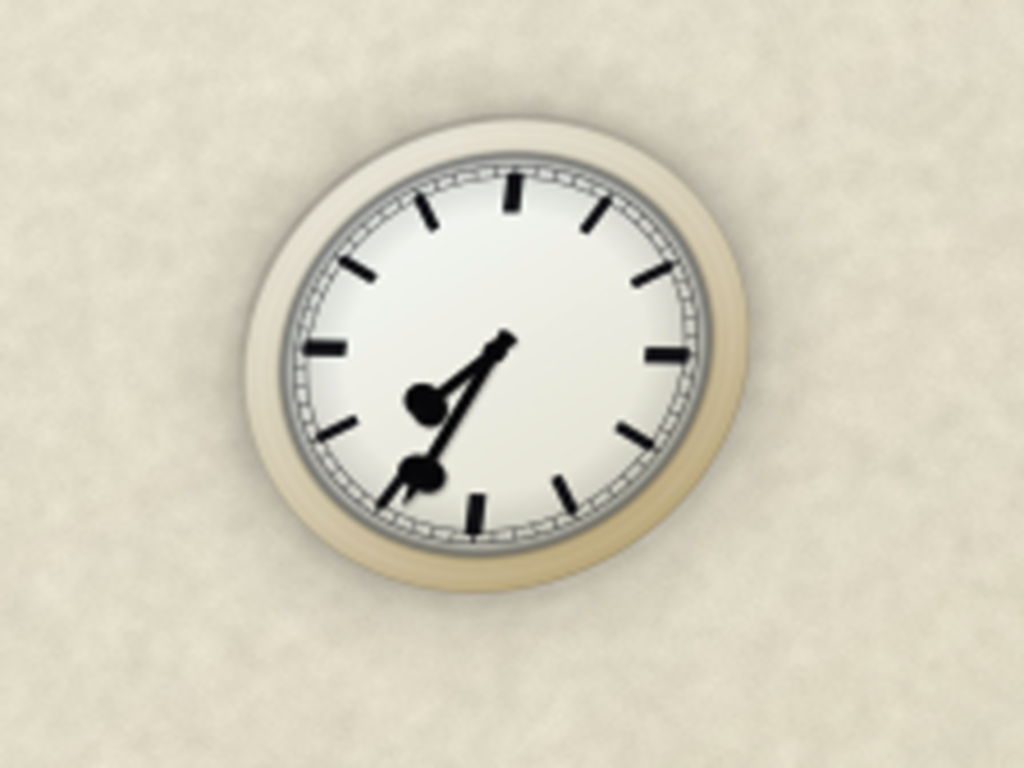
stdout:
7,34
